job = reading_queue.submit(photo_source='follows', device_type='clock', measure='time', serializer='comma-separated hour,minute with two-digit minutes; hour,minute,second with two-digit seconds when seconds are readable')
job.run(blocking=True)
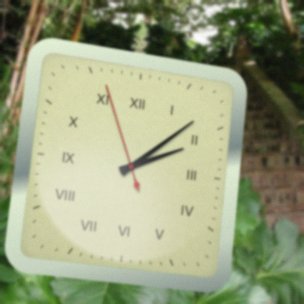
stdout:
2,07,56
